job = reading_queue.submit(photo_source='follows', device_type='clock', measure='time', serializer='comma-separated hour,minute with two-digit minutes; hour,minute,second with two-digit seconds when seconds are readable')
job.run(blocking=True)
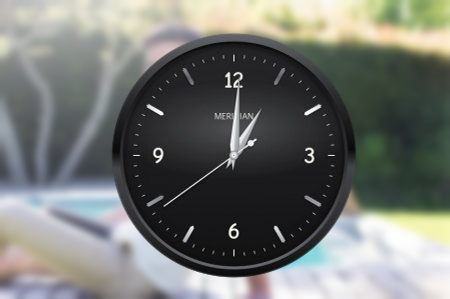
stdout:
1,00,39
